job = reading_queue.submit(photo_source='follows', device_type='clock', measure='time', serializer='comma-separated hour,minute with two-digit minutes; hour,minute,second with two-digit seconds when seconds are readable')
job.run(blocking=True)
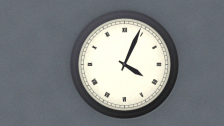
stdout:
4,04
